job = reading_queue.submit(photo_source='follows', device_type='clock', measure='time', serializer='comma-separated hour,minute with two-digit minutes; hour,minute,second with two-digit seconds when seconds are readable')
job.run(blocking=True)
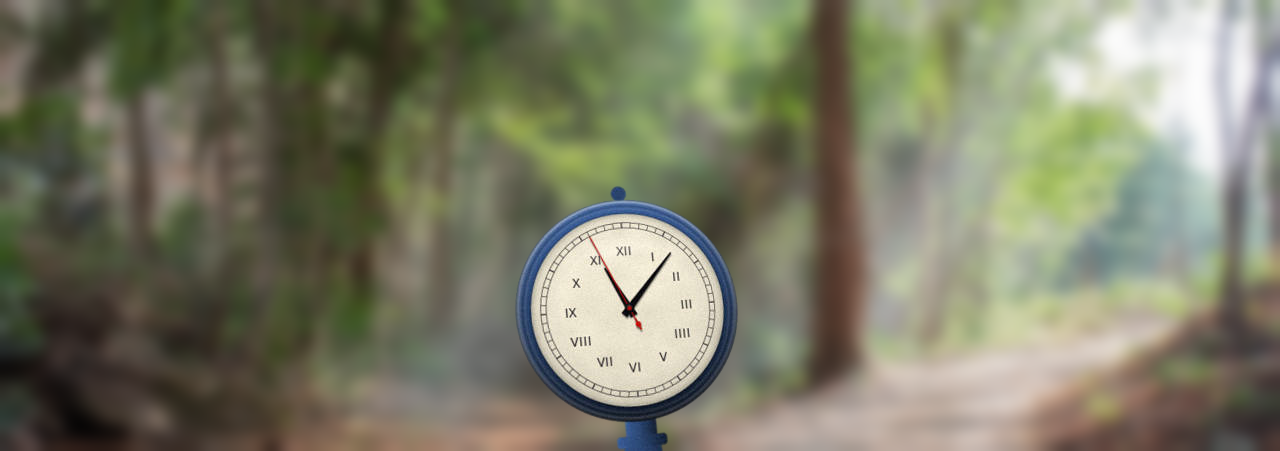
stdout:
11,06,56
